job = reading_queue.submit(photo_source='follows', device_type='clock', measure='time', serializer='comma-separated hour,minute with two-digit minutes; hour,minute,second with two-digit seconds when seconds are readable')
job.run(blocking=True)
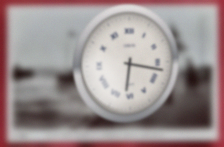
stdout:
6,17
